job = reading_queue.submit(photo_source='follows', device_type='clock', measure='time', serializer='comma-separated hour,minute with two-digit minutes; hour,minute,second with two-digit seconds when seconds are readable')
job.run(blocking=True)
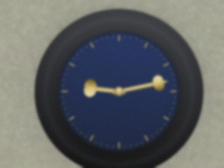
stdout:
9,13
